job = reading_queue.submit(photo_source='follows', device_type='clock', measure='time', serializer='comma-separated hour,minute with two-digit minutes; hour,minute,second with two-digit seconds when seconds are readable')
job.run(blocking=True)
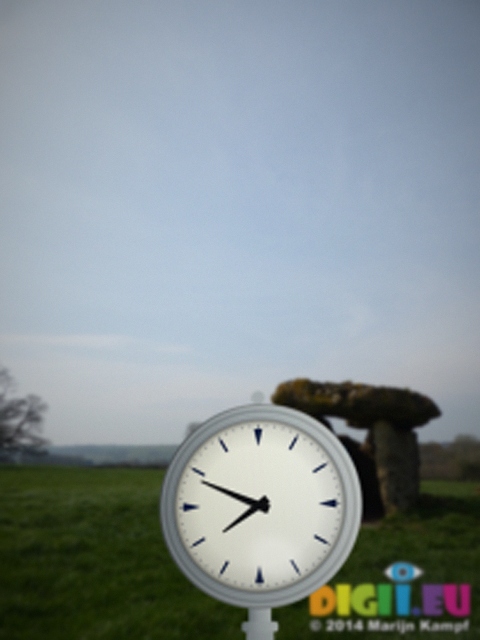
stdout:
7,49
